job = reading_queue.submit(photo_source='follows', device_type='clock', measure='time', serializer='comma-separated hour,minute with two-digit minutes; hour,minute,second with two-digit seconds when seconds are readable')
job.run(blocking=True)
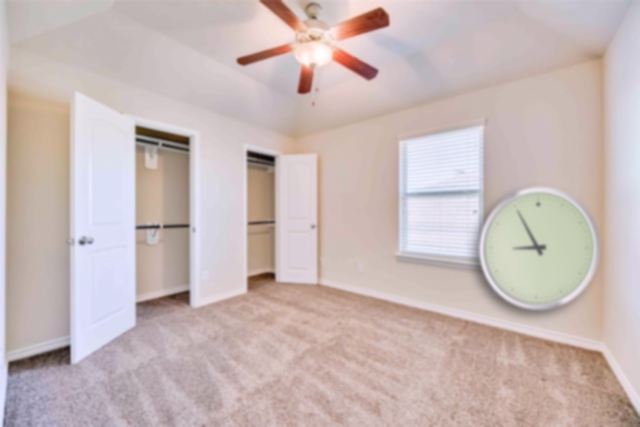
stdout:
8,55
